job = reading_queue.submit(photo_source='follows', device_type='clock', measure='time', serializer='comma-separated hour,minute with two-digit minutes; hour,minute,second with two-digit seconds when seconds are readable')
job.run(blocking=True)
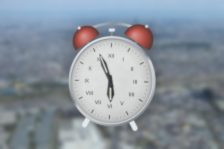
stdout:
5,56
